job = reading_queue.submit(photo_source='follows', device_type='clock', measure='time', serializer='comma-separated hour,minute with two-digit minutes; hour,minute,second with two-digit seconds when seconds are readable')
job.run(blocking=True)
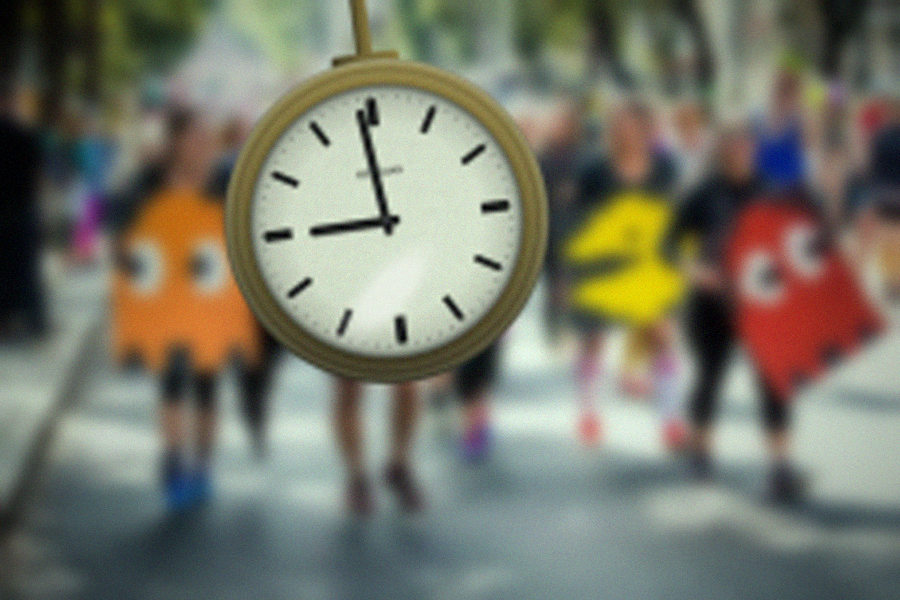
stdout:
8,59
